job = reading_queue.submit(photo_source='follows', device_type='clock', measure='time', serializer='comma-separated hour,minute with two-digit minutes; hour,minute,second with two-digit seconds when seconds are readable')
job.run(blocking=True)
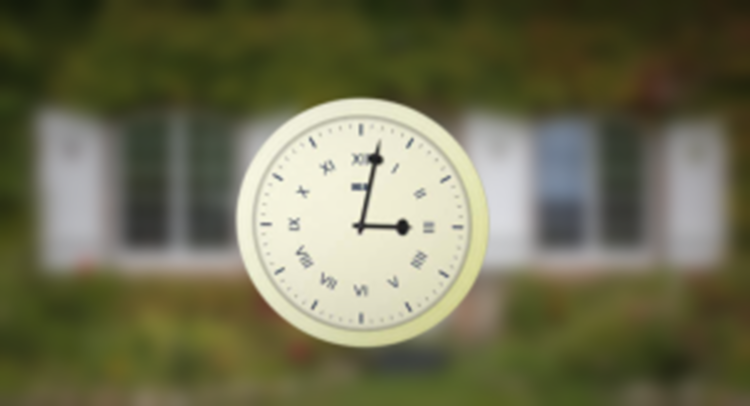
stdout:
3,02
